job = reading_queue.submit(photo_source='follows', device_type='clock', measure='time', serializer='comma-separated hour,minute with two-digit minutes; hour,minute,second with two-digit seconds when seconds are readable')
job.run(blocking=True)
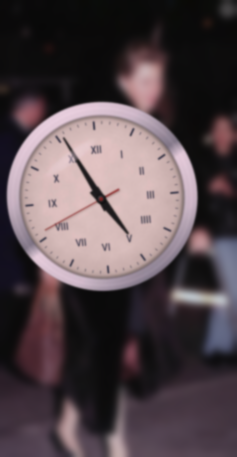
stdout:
4,55,41
